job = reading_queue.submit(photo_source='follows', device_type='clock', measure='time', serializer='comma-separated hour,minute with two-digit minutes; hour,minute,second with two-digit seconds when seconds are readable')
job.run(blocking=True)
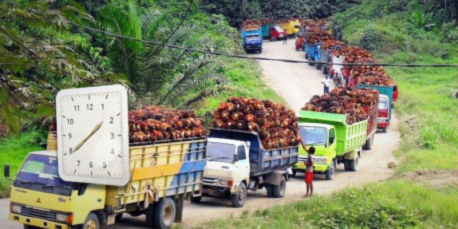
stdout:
1,39
